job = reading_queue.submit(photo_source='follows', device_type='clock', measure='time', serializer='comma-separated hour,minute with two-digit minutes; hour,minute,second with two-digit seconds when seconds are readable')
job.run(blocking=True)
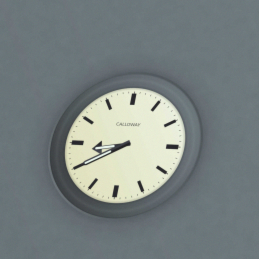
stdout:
8,40
